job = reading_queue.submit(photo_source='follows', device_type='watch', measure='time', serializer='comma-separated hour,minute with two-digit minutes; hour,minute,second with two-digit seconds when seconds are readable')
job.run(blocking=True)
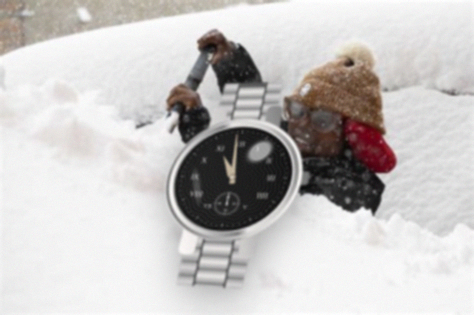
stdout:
10,59
